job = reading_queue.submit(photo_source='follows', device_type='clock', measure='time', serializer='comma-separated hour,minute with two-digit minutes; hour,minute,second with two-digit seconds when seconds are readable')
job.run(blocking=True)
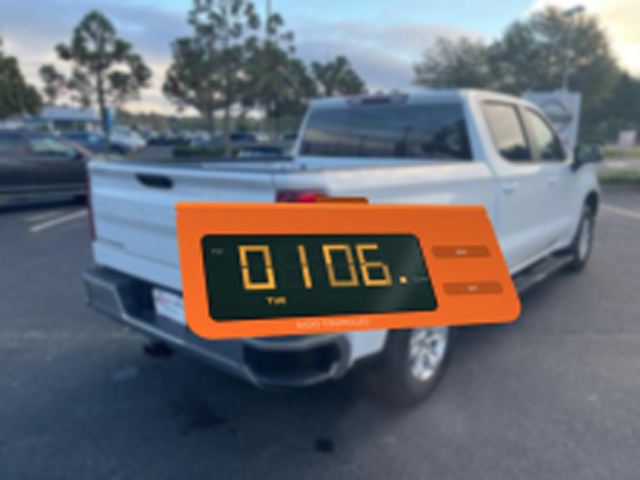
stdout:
1,06
